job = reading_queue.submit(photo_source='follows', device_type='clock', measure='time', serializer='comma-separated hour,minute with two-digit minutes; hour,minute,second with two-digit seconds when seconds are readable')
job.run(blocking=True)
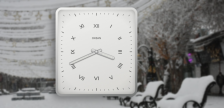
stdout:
3,41
